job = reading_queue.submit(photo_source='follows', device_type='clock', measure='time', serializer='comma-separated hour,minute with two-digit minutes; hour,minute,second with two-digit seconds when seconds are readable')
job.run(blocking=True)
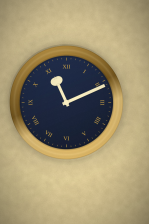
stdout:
11,11
